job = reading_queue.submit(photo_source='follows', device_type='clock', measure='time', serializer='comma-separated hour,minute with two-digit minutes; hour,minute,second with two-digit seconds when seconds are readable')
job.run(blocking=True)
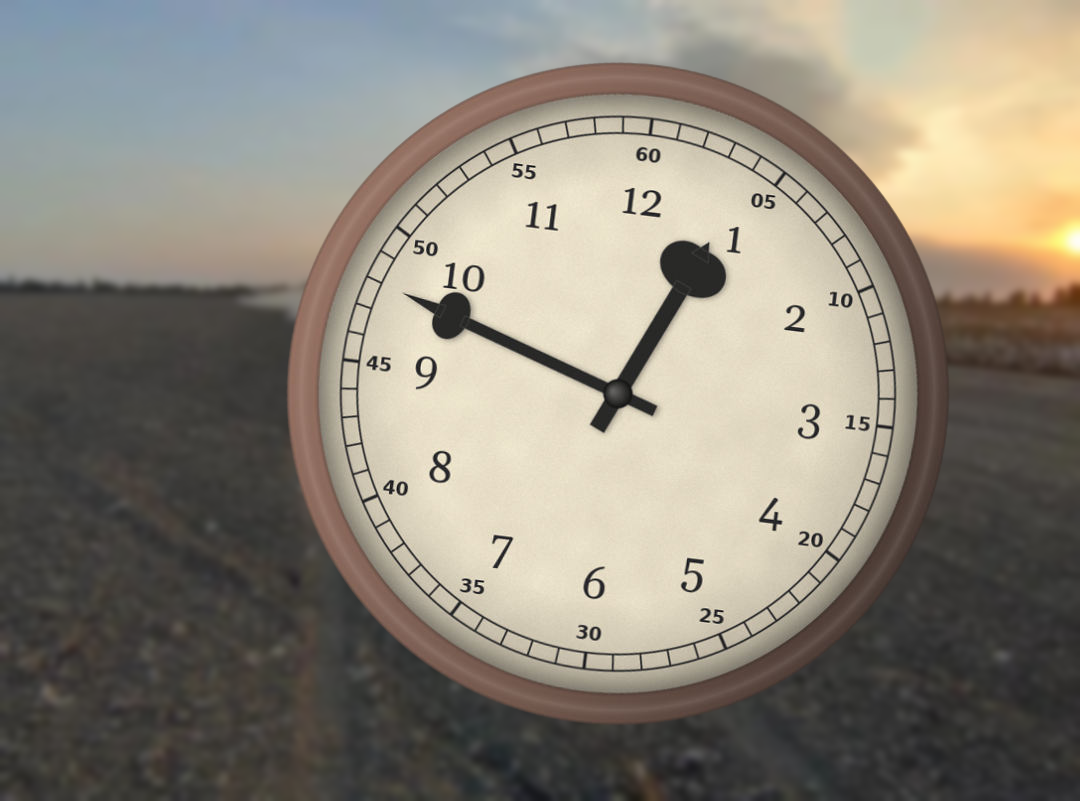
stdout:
12,48
